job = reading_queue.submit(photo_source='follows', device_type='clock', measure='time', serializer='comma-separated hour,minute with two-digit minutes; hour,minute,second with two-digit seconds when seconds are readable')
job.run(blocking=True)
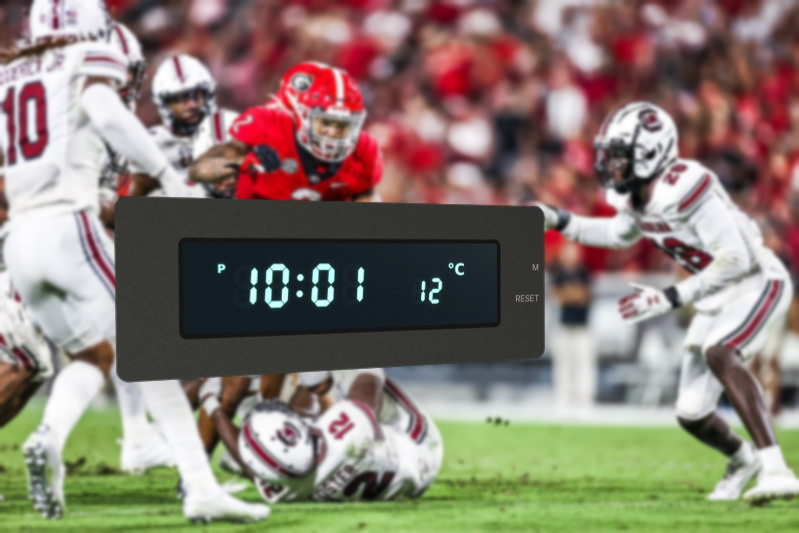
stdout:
10,01
